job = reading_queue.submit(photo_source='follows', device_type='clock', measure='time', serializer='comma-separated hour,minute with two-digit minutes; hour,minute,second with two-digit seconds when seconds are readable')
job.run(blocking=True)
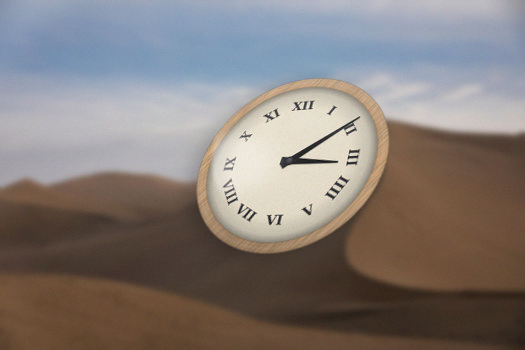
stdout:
3,09
